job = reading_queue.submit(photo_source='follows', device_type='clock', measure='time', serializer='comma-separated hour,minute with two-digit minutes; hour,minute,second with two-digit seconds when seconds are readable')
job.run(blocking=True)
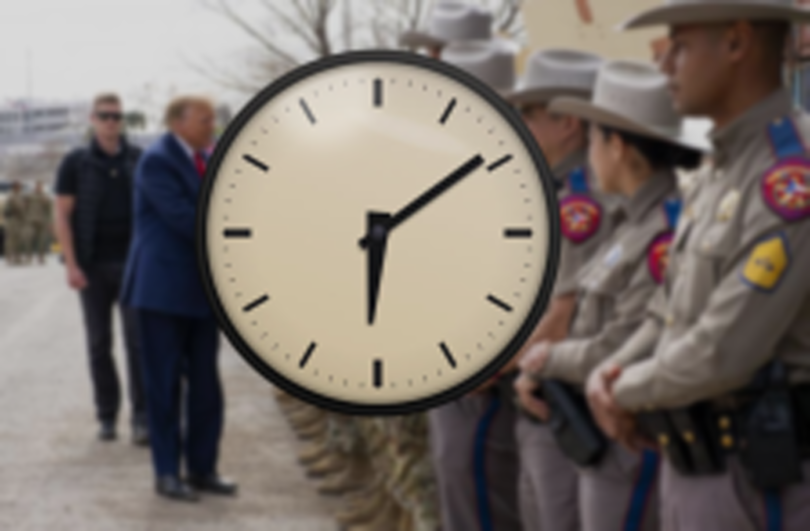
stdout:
6,09
